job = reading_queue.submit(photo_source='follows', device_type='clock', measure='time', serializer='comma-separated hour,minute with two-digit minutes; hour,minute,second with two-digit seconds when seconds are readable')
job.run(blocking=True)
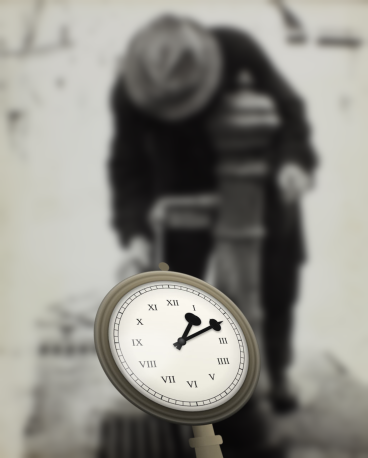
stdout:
1,11
